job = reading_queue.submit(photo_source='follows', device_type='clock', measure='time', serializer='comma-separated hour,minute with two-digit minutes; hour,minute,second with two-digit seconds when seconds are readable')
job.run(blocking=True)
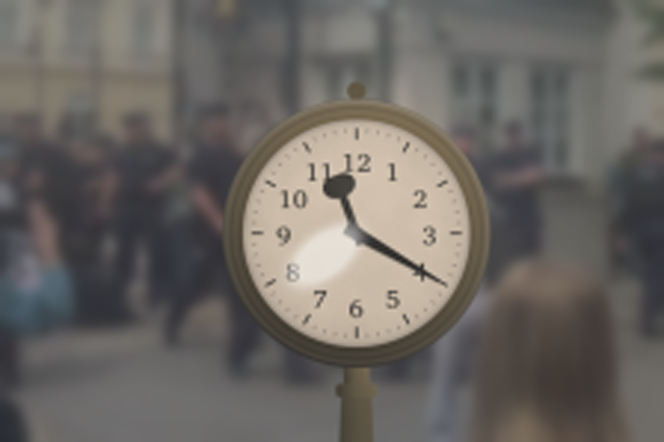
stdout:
11,20
